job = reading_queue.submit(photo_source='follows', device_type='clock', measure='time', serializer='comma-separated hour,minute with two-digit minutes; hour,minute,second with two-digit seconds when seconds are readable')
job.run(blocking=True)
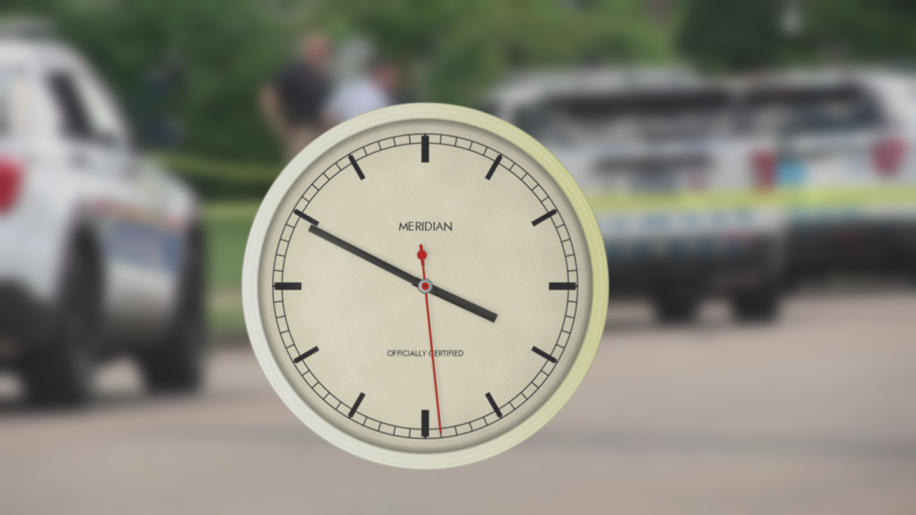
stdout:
3,49,29
